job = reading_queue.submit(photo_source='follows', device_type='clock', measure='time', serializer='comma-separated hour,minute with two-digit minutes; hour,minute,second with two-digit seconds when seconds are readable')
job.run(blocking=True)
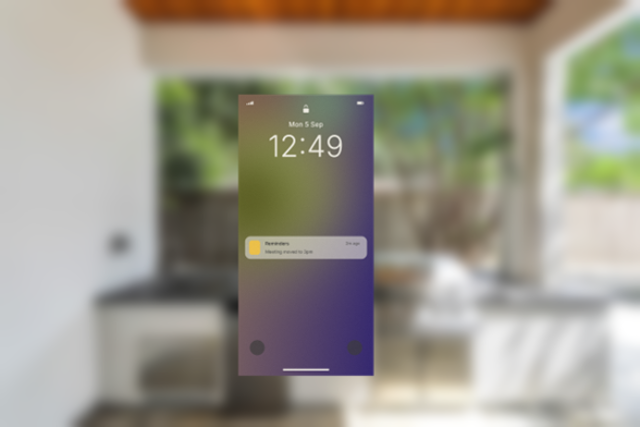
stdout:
12,49
